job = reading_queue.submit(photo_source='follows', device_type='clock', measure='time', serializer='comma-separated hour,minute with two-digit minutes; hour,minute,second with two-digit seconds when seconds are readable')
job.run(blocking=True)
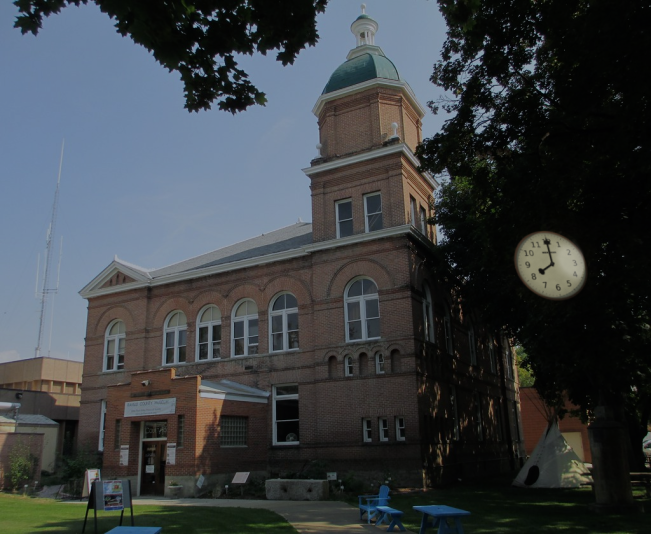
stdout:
8,00
